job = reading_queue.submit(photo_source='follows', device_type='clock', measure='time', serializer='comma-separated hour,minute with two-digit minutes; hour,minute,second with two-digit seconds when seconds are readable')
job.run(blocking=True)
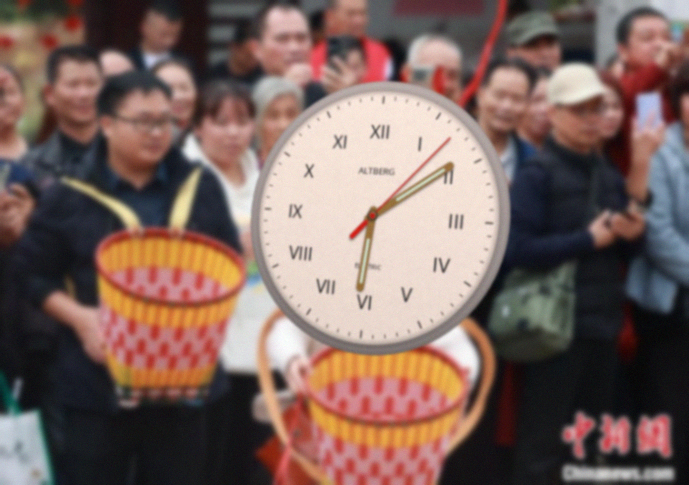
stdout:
6,09,07
